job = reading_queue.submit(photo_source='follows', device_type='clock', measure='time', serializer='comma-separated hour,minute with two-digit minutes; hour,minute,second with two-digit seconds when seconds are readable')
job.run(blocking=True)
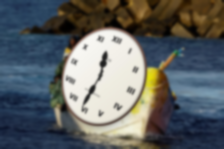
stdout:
11,31
